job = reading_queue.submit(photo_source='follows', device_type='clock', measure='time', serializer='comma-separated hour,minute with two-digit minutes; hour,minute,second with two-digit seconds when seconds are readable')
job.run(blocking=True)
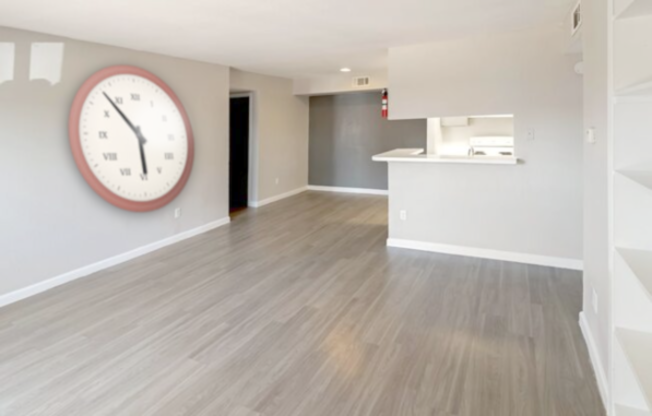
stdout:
5,53
